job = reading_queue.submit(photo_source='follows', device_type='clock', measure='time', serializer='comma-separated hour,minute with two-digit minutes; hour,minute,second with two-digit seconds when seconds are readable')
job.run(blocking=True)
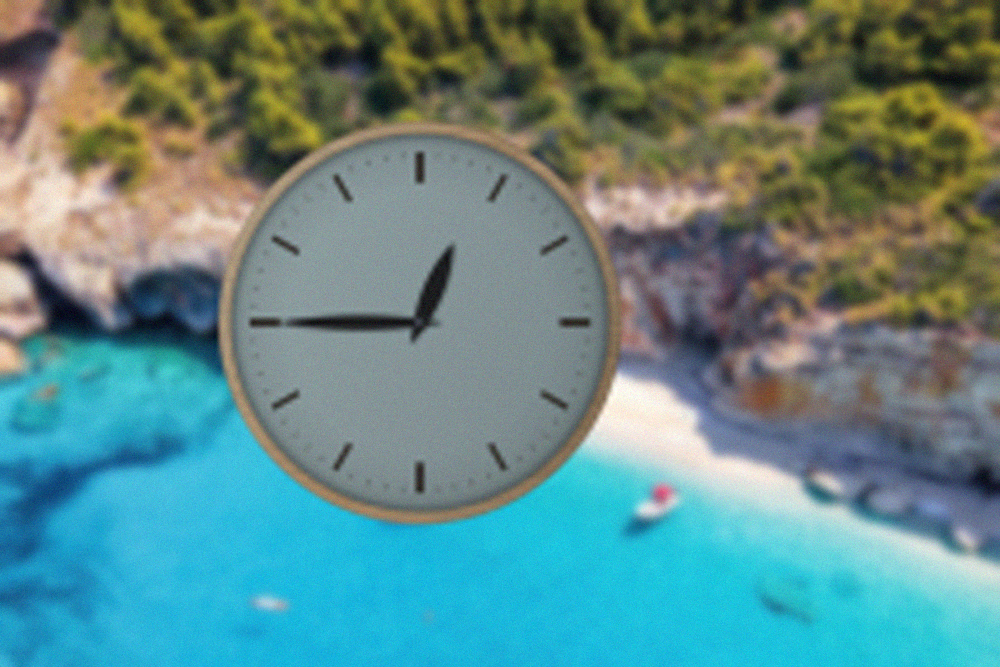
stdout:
12,45
